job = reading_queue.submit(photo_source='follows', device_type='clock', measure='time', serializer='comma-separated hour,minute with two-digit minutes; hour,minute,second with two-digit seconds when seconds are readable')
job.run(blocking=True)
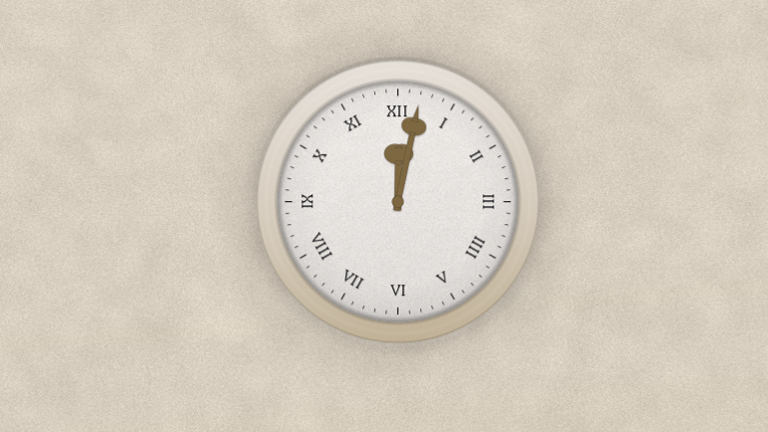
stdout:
12,02
